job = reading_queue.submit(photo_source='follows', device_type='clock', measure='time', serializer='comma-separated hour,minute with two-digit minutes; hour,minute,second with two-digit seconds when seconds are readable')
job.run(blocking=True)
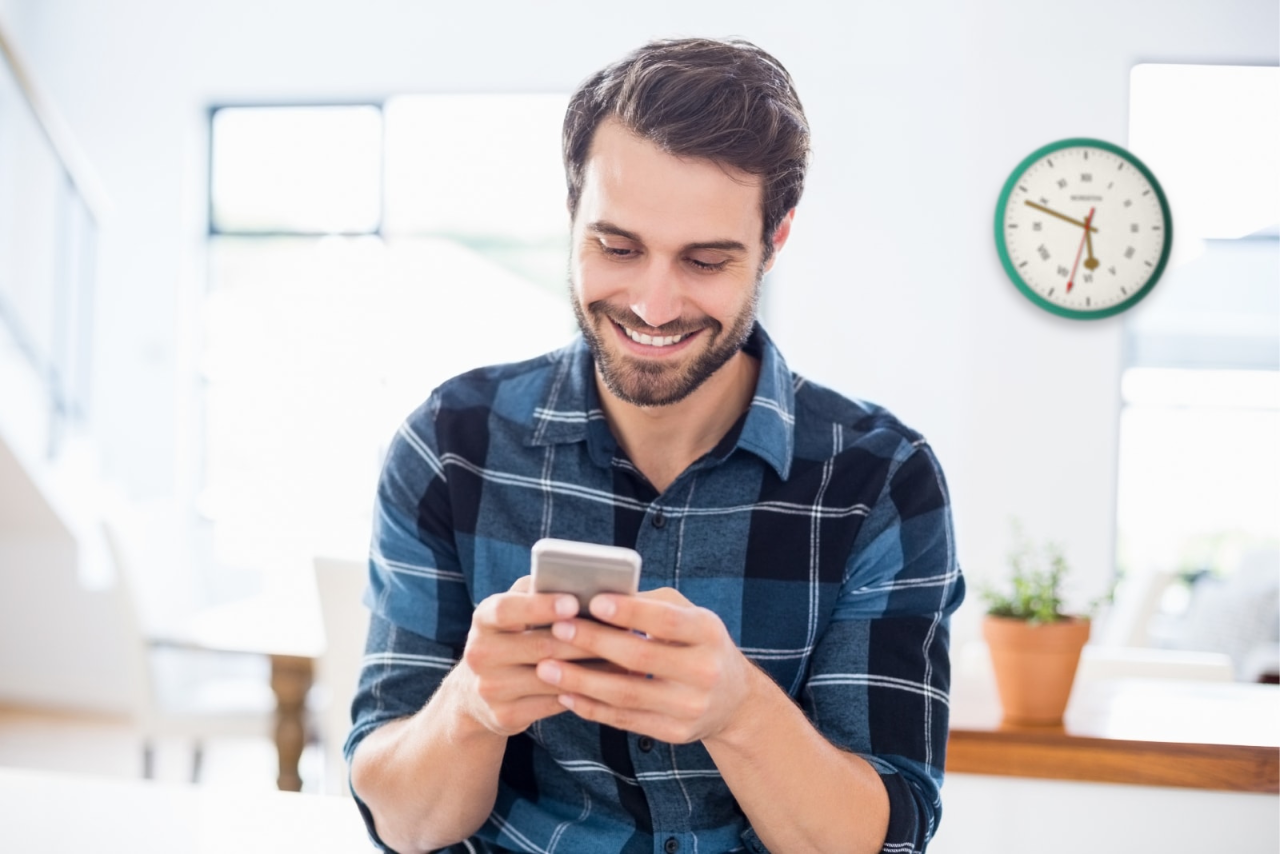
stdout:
5,48,33
